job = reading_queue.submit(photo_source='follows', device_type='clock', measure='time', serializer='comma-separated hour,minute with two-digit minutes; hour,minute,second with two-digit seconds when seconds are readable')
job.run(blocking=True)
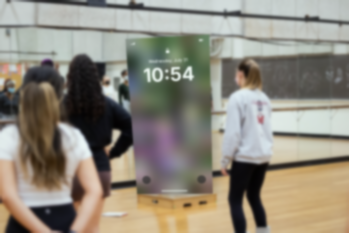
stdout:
10,54
